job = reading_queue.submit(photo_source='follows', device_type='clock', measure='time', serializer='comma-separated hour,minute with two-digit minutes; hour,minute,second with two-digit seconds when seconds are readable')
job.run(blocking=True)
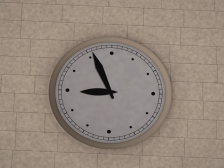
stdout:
8,56
